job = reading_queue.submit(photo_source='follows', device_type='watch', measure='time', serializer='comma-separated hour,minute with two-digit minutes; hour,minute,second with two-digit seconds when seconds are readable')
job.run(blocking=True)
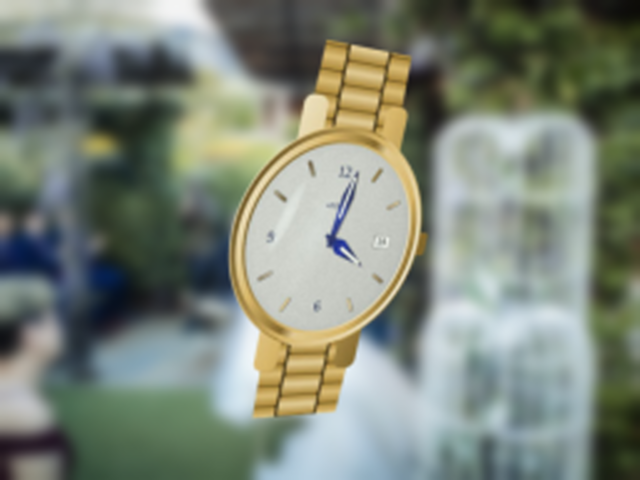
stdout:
4,02
